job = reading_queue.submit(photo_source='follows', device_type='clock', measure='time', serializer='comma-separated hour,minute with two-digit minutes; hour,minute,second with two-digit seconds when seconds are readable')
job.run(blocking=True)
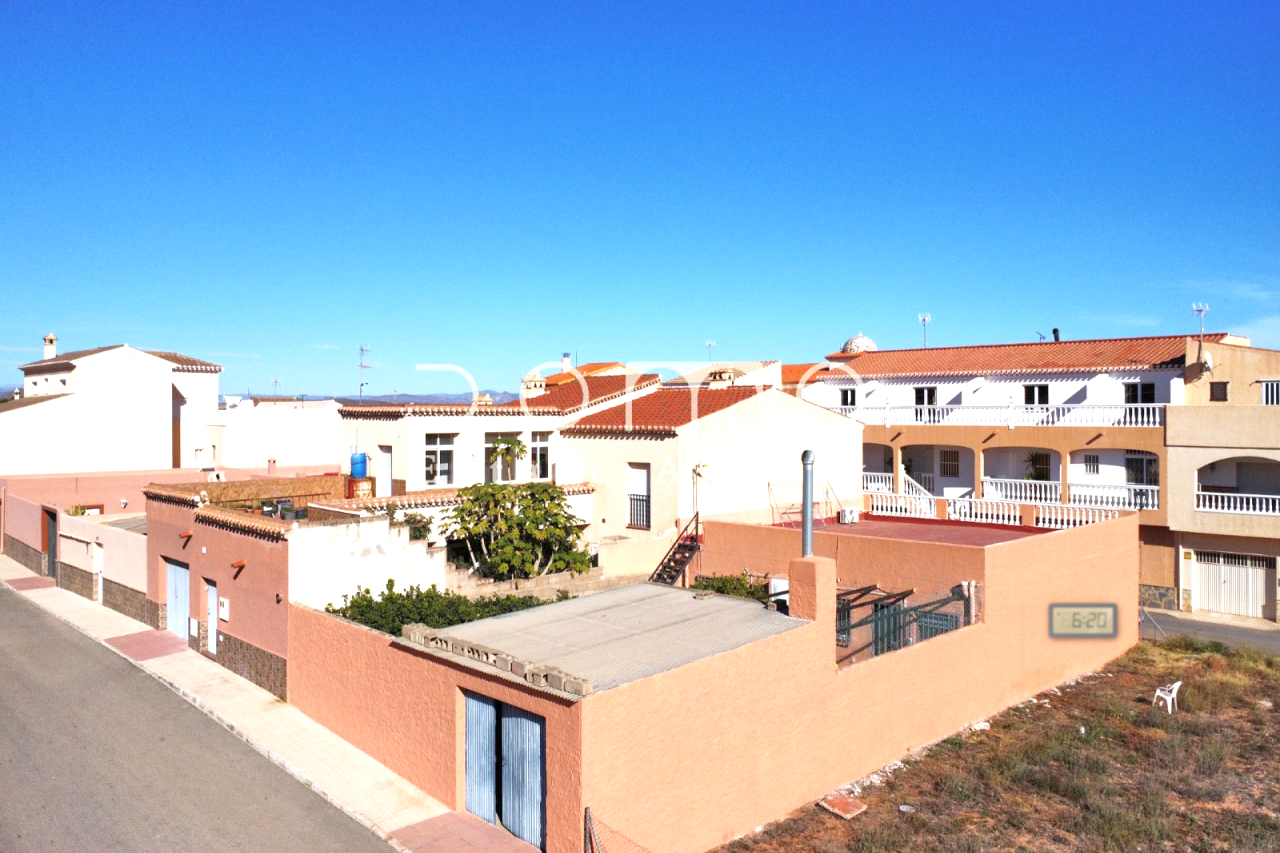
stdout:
6,20
